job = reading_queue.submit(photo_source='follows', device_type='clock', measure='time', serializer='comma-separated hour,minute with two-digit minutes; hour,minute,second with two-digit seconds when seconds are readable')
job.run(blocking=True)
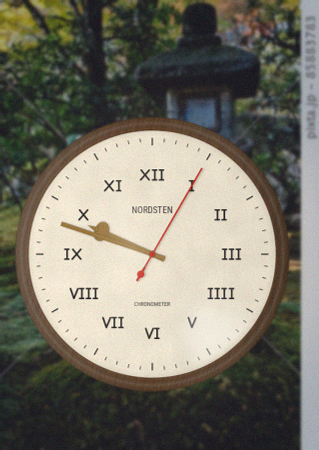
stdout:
9,48,05
